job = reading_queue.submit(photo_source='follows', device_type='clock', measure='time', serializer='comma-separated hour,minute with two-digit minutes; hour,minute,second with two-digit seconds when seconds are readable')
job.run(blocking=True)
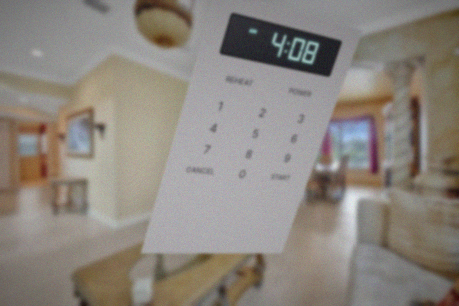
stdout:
4,08
